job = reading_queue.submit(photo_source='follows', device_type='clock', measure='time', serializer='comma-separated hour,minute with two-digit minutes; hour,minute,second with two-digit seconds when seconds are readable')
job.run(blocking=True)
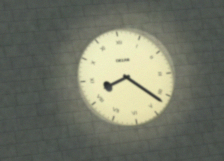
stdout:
8,22
